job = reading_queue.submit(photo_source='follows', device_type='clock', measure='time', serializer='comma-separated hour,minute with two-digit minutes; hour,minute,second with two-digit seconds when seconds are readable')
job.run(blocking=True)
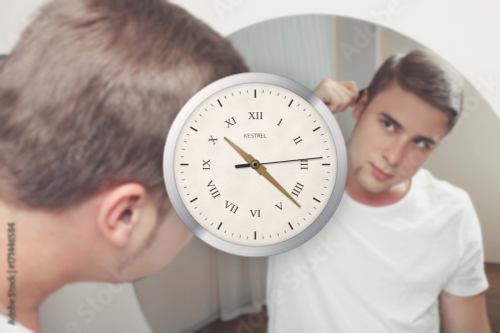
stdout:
10,22,14
